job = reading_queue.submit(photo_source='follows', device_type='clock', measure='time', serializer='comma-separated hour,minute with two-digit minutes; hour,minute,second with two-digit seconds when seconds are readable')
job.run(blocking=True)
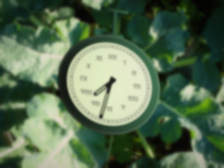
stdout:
7,32
